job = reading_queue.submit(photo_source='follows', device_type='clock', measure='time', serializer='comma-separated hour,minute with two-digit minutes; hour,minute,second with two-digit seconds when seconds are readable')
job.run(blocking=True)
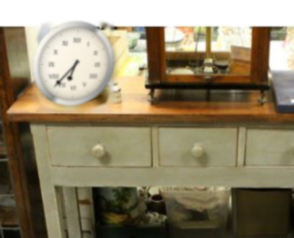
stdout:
6,37
